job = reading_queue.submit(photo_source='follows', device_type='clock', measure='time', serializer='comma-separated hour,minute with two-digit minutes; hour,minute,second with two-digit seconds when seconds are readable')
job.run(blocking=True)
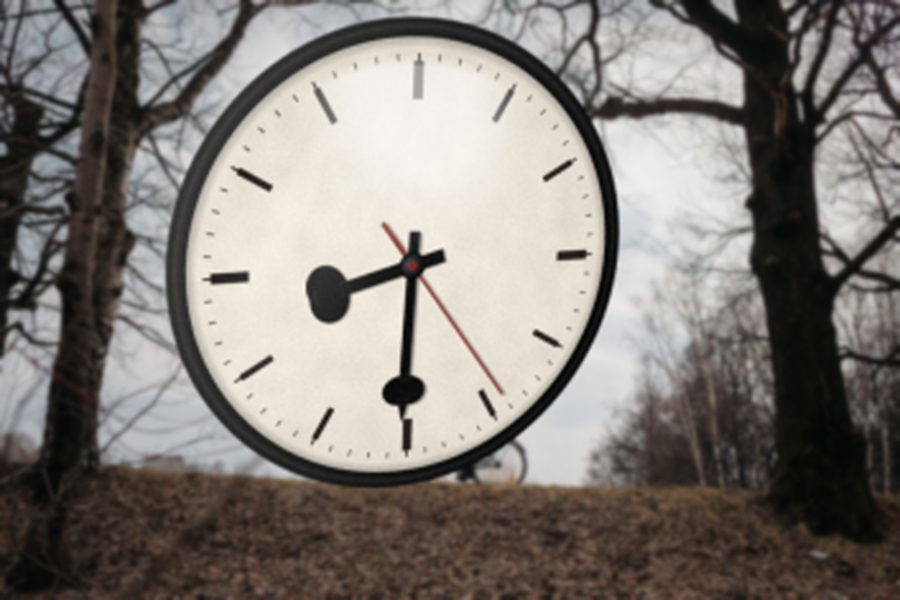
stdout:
8,30,24
